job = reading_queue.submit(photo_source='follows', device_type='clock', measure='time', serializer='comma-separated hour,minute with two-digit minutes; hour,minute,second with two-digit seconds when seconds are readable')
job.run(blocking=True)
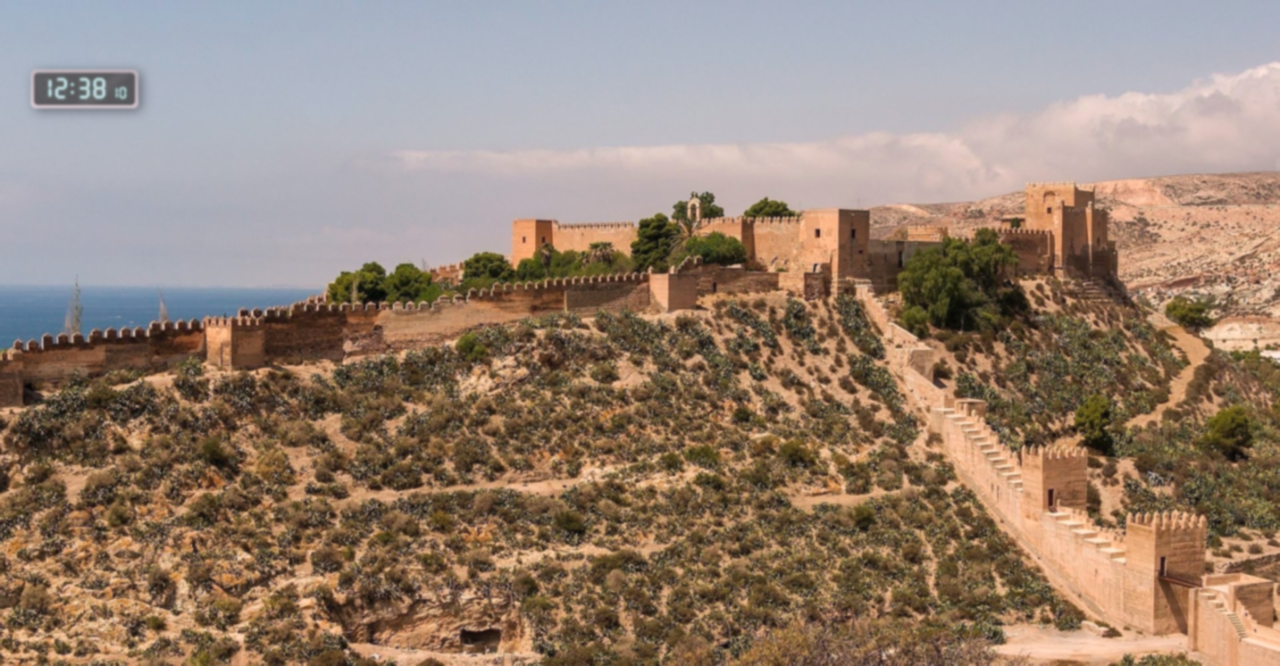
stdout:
12,38
